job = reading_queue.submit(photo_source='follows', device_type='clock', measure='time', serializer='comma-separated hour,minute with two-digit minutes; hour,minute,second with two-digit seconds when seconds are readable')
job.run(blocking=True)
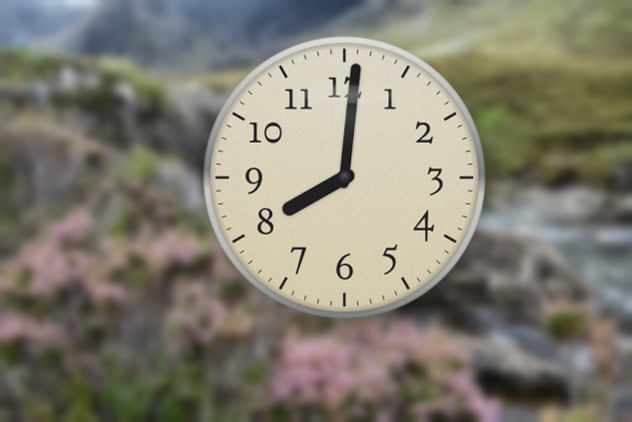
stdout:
8,01
